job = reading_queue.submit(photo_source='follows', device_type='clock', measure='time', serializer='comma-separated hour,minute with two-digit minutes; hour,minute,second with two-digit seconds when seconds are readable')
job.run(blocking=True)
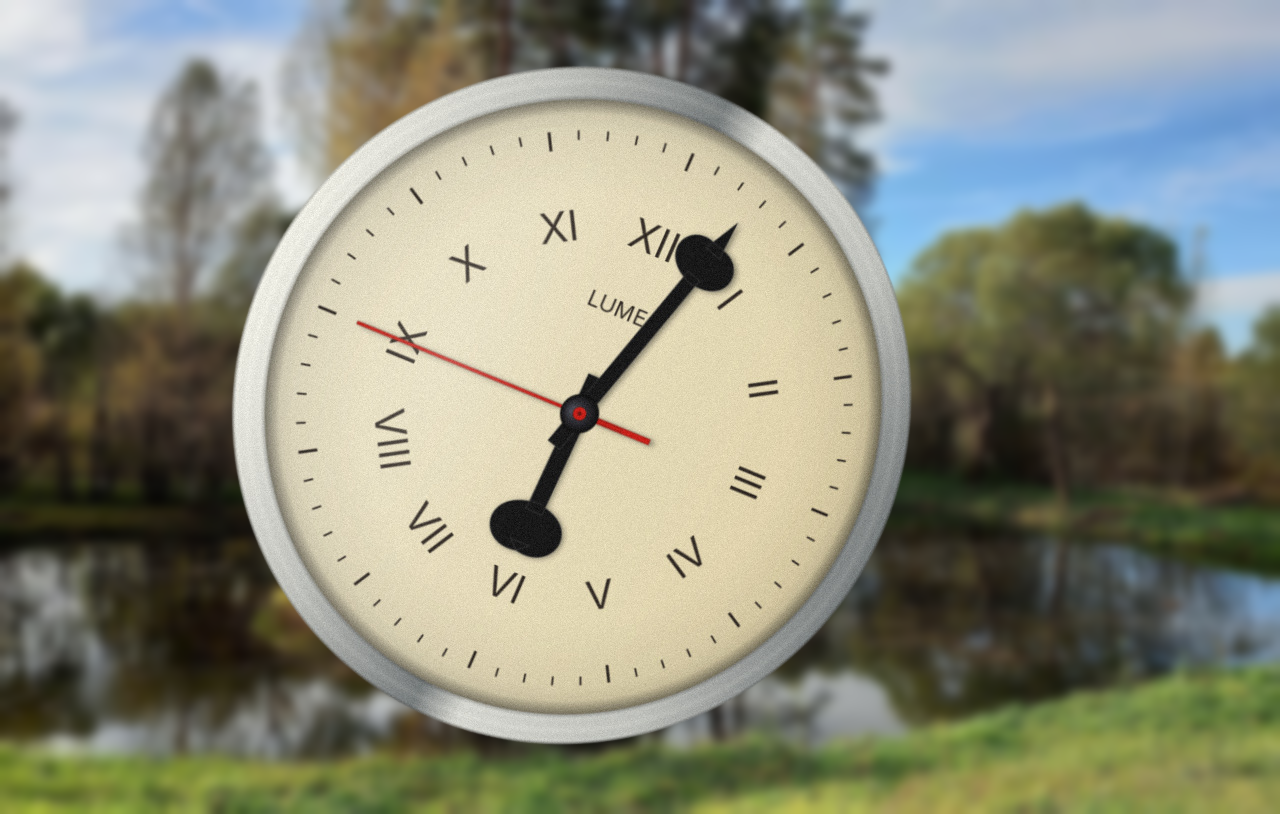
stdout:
6,02,45
